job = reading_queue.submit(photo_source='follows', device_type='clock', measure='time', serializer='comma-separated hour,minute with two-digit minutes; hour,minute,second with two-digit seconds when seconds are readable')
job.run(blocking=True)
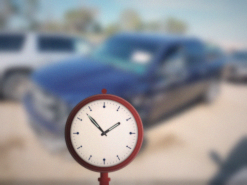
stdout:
1,53
